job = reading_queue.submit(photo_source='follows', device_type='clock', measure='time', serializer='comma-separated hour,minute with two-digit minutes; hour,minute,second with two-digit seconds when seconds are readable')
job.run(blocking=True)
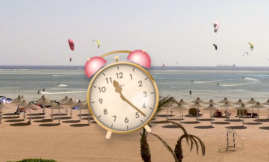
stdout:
11,23
